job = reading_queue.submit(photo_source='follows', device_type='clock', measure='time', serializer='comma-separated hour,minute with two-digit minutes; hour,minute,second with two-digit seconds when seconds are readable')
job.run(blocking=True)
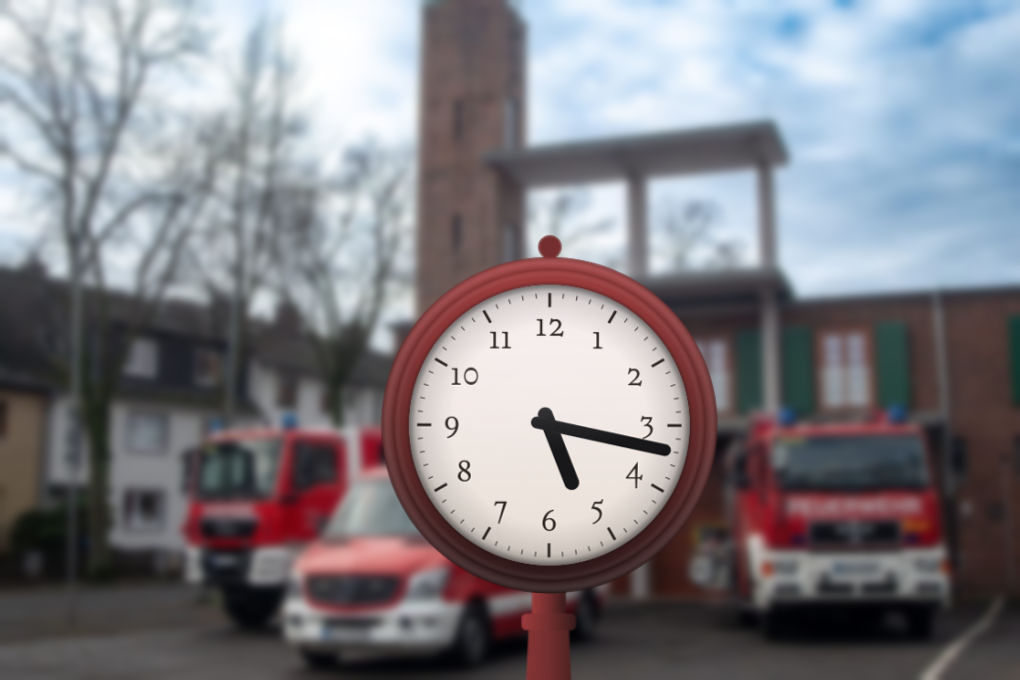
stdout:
5,17
